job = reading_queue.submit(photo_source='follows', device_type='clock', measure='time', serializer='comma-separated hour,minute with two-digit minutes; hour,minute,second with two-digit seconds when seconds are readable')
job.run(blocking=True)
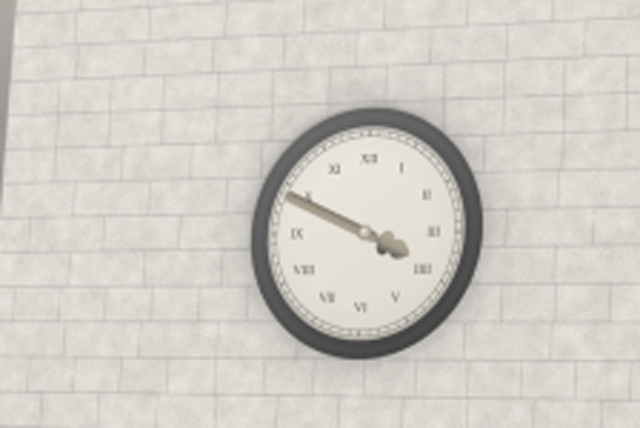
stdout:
3,49
